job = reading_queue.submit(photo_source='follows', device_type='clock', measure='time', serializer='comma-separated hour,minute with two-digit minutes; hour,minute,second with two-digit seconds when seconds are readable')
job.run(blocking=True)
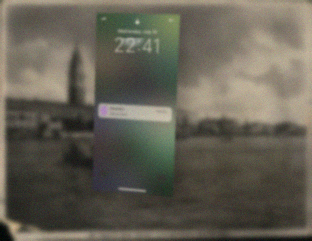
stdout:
22,41
